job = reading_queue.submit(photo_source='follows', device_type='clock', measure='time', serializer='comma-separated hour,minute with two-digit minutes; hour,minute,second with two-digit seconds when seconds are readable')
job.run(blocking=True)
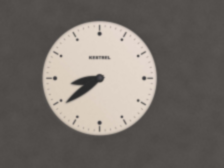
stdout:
8,39
